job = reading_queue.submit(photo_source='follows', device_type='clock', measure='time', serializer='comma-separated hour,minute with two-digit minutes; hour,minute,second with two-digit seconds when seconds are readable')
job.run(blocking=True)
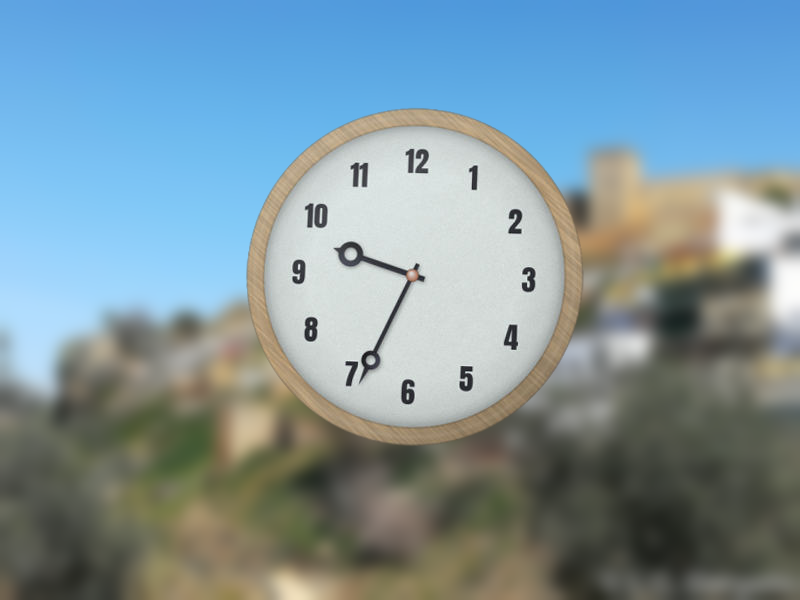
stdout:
9,34
